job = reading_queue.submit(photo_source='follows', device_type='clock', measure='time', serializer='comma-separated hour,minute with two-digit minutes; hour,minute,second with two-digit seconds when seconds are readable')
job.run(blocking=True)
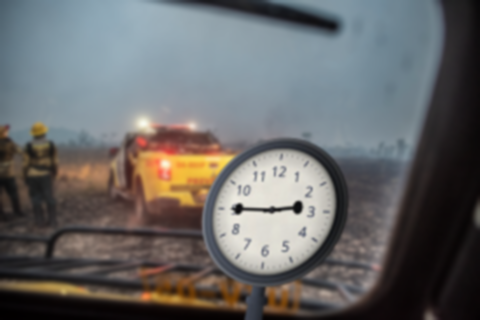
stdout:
2,45
